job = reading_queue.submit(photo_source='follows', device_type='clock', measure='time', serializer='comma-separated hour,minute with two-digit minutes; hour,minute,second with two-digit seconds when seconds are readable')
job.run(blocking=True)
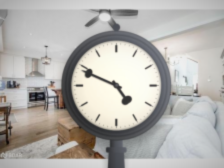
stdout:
4,49
